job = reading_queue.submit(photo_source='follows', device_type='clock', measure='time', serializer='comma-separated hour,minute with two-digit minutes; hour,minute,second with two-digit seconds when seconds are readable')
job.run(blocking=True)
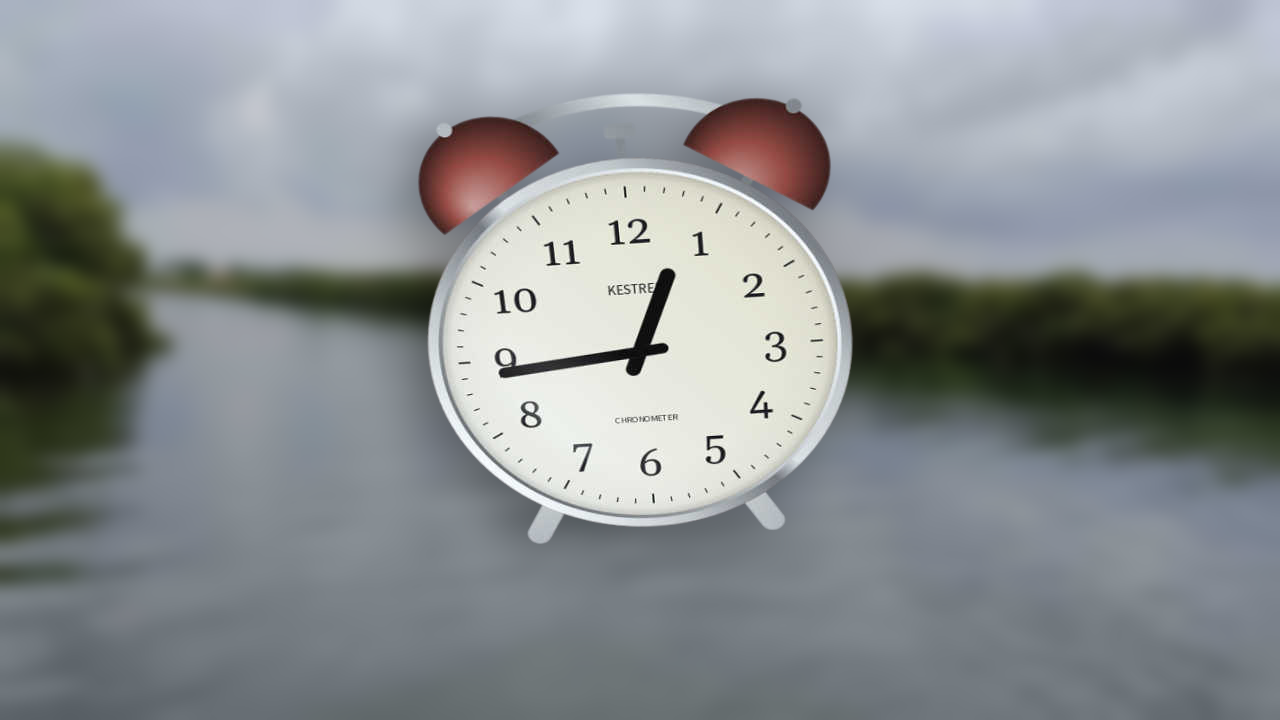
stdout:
12,44
